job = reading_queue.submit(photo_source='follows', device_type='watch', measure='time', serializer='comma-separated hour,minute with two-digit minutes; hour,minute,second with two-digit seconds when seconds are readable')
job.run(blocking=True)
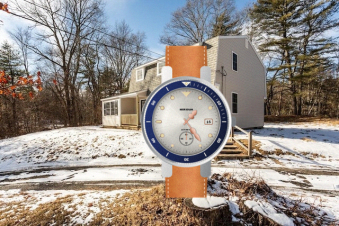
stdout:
1,24
